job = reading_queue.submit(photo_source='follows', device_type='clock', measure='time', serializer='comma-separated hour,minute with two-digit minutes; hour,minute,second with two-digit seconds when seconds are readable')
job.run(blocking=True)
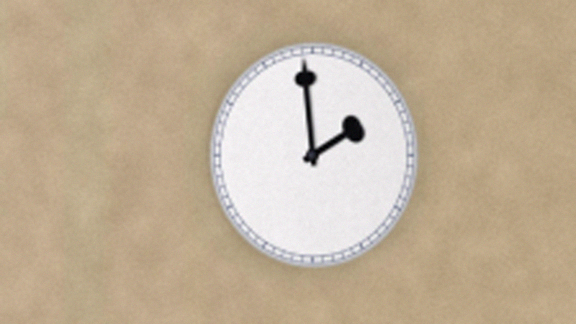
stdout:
1,59
